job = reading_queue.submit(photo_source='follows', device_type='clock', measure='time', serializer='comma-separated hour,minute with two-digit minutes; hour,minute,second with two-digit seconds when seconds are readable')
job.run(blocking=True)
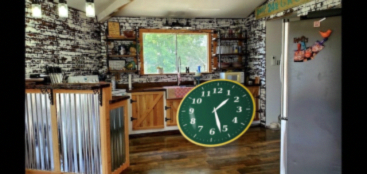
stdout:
1,27
